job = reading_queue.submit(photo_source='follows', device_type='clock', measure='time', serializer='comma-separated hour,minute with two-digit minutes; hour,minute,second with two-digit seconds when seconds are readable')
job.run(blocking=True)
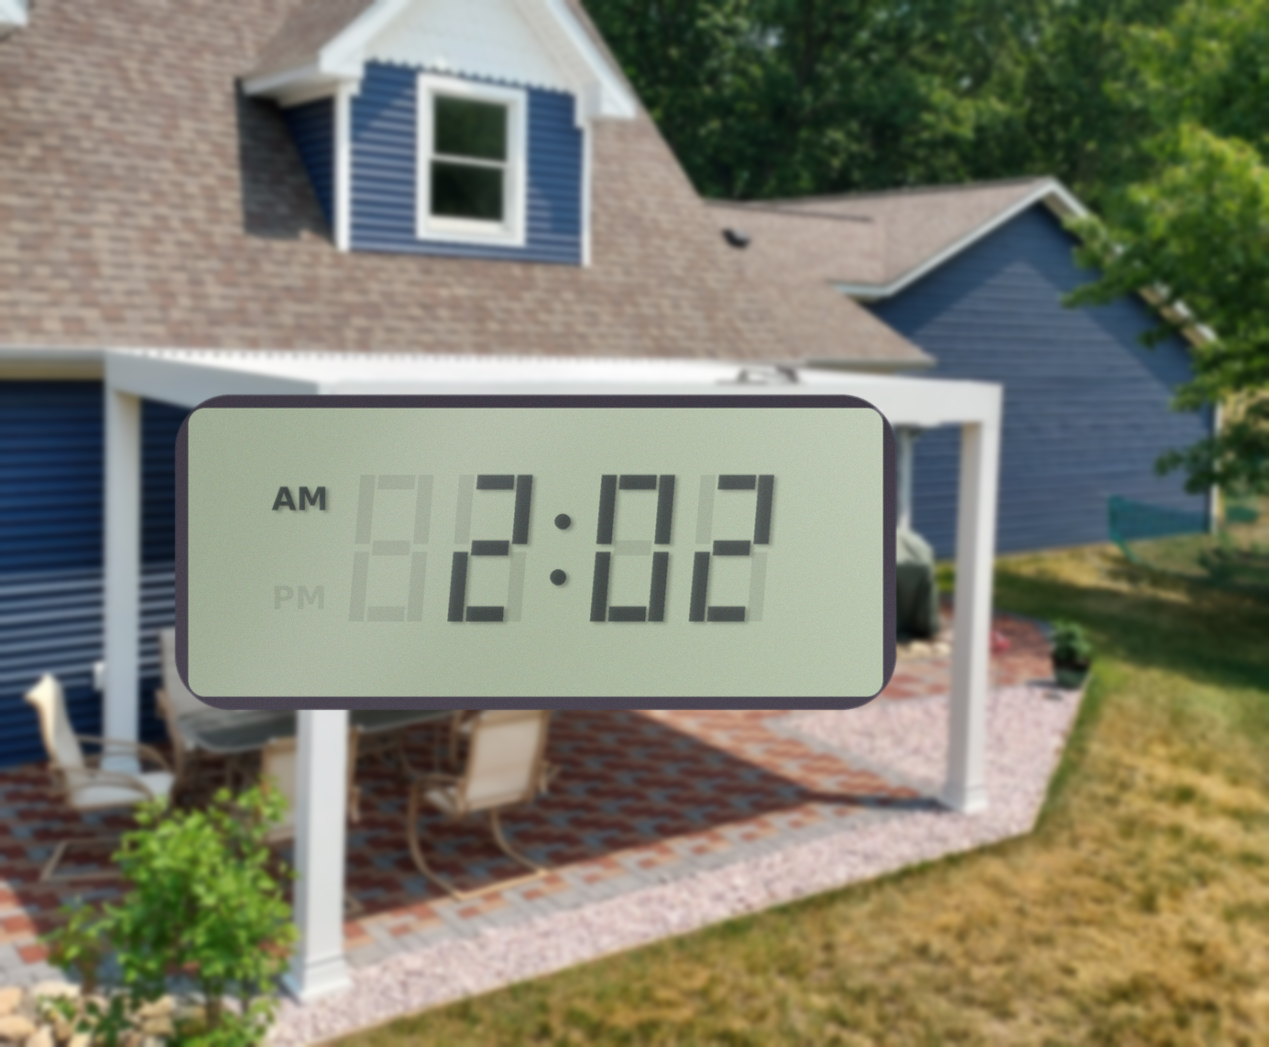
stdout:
2,02
